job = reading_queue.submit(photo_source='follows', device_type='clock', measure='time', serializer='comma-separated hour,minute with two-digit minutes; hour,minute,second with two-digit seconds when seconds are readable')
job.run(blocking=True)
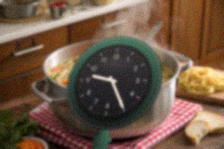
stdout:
9,25
